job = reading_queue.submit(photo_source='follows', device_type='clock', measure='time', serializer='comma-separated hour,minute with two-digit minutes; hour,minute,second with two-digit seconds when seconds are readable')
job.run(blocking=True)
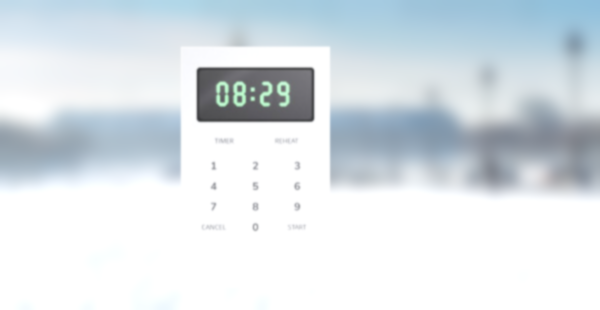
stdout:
8,29
